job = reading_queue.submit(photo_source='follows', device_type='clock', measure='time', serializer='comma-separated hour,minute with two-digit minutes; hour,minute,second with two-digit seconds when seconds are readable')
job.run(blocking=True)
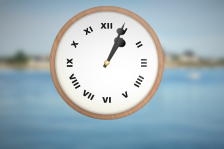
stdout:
1,04
